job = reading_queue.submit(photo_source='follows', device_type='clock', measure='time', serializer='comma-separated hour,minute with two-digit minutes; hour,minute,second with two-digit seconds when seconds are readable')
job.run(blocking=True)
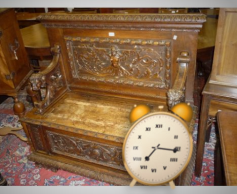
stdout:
7,16
